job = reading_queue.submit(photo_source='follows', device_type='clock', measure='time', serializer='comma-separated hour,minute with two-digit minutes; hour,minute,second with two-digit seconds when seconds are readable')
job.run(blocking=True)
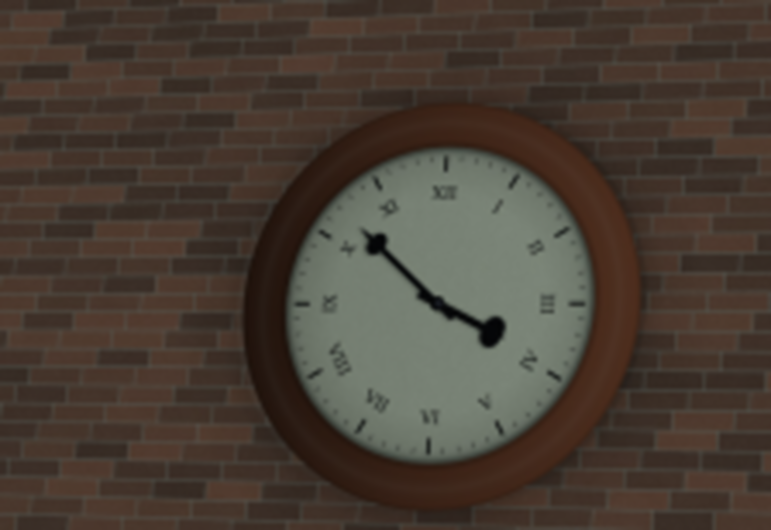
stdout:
3,52
